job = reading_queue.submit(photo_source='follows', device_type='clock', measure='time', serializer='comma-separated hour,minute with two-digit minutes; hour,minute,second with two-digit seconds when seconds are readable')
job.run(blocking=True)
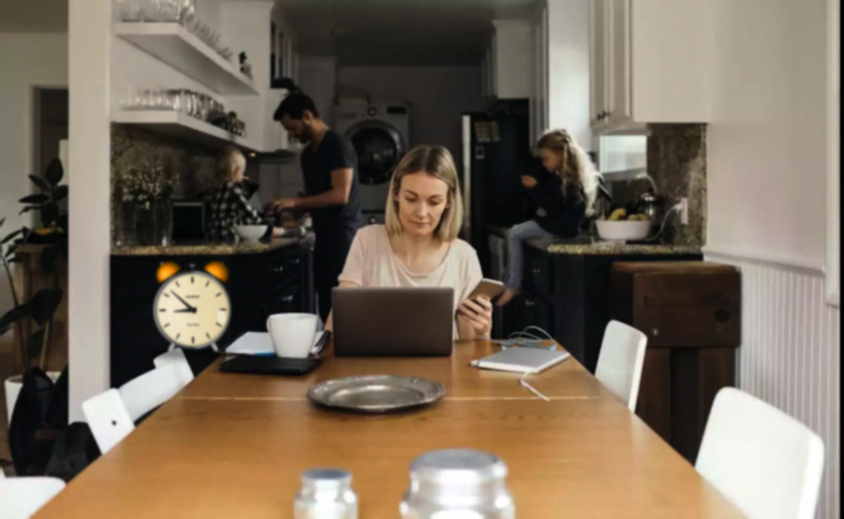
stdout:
8,52
